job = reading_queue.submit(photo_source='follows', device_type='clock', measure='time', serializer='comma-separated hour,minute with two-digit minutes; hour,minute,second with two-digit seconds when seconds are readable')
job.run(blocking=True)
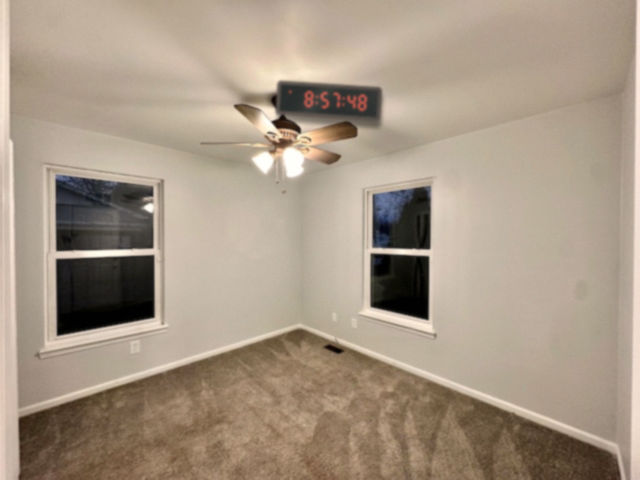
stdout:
8,57,48
